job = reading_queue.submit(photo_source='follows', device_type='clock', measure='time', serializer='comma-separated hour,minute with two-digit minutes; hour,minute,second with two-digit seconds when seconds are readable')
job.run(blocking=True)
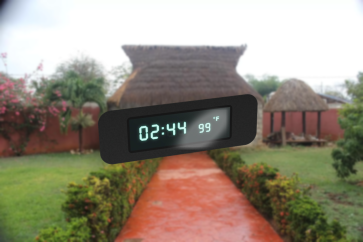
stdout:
2,44
